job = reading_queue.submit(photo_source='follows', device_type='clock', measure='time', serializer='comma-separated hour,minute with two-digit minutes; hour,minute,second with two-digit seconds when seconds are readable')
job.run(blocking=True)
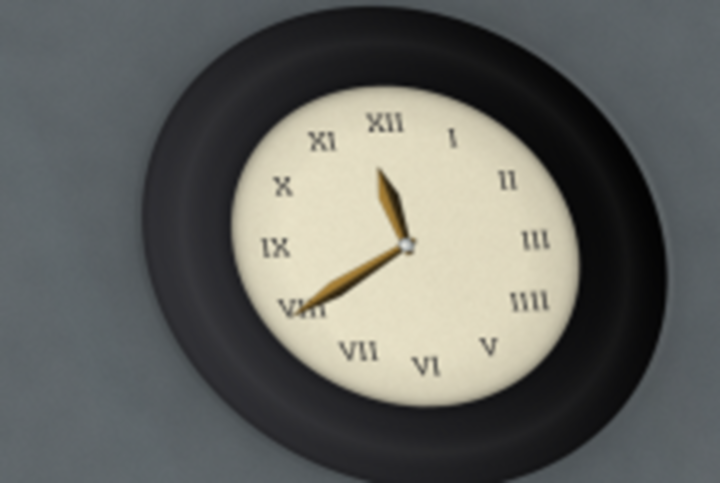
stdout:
11,40
